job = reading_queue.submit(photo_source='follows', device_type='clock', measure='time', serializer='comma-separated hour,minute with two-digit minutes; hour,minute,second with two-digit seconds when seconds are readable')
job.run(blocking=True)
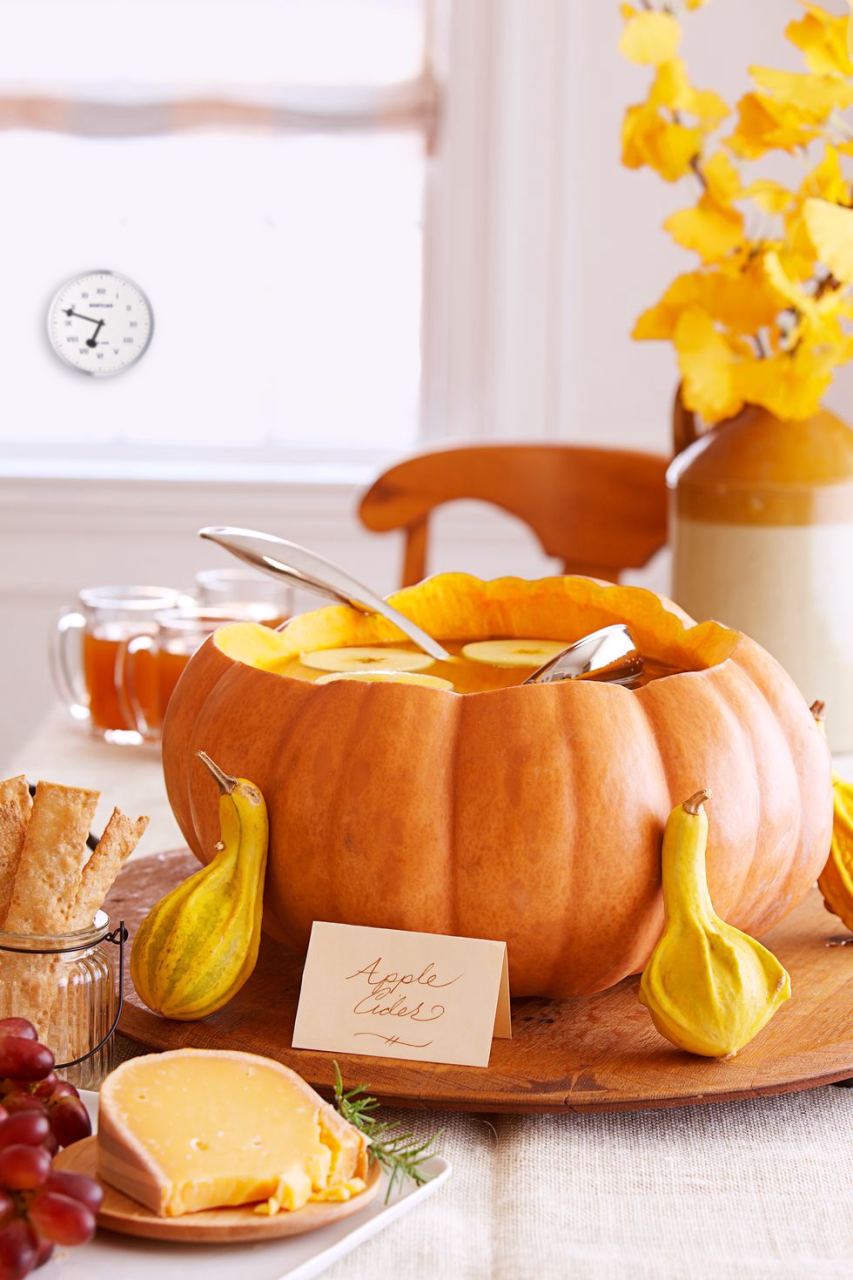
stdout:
6,48
